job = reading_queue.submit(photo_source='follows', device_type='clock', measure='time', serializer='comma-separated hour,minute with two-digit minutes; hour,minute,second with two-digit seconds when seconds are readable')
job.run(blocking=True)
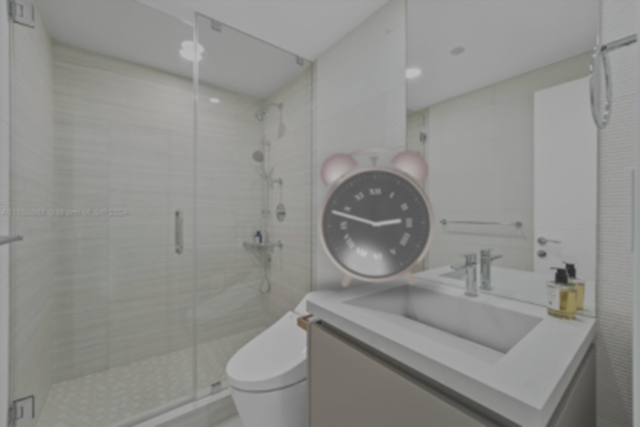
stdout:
2,48
